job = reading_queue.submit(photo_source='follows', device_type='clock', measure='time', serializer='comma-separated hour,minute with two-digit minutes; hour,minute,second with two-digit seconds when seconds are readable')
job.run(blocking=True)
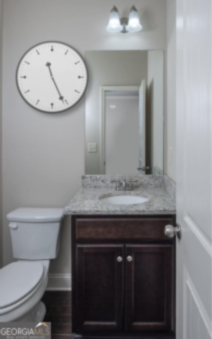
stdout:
11,26
